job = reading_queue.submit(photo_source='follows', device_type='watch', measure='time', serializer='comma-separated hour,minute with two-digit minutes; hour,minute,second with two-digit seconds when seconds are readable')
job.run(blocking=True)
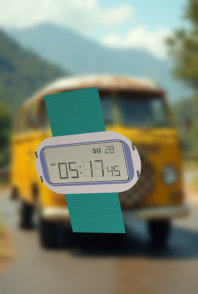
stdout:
5,17,45
